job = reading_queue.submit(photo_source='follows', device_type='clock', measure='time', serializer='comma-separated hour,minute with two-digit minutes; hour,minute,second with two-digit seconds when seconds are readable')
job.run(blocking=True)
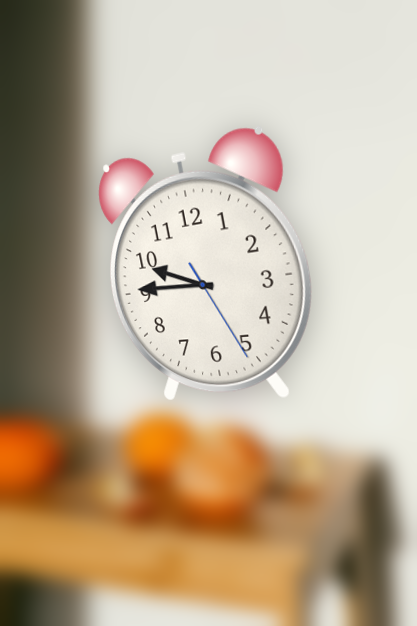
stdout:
9,45,26
